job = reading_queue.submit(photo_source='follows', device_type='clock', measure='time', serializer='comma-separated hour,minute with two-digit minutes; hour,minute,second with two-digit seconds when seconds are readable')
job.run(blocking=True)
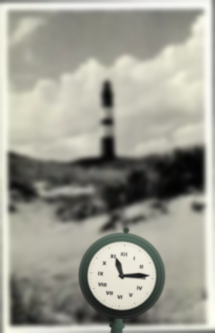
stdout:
11,14
